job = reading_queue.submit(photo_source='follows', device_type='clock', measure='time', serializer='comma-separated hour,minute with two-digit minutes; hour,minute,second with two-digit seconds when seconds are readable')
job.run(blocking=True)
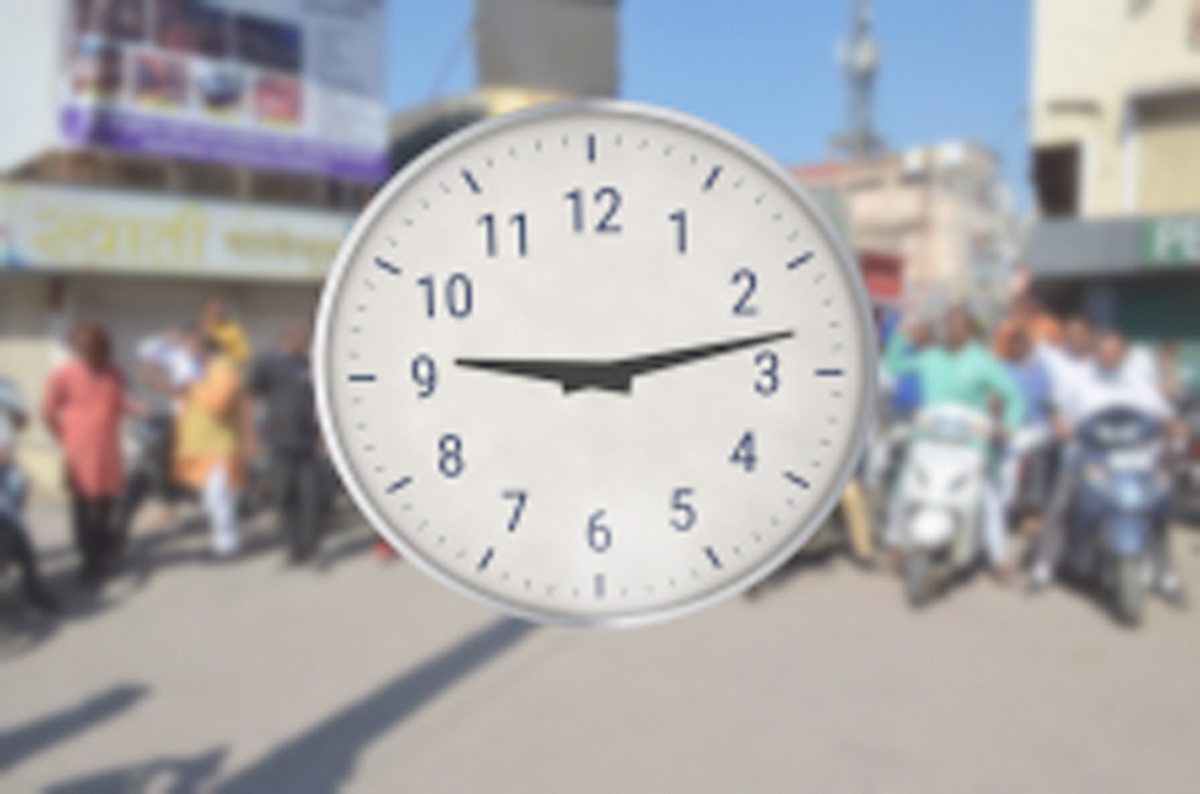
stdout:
9,13
